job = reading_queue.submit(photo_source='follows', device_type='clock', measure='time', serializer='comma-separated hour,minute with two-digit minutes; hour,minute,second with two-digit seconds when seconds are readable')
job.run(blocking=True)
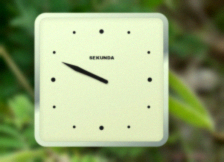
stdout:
9,49
